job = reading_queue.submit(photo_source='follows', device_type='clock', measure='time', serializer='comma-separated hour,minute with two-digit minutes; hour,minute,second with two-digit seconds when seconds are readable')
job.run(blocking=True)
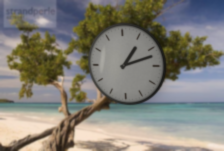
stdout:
1,12
